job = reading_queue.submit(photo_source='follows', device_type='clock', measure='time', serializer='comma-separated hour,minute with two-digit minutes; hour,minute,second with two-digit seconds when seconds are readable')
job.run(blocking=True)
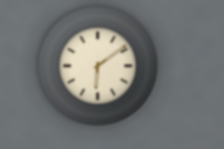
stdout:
6,09
